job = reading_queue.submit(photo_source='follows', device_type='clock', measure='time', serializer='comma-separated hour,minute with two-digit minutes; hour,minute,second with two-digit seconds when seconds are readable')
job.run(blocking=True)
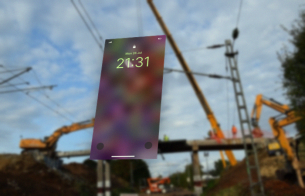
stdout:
21,31
